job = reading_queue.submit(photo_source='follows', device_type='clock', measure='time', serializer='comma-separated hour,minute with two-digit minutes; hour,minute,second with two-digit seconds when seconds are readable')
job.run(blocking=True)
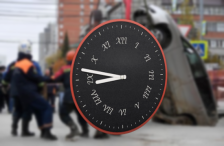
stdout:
8,47
